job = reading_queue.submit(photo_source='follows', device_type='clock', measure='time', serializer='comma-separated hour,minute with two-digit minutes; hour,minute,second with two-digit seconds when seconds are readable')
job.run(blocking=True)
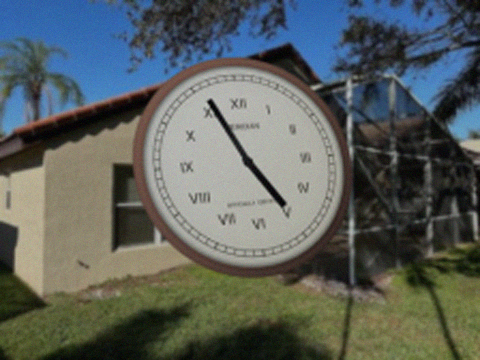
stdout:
4,56
